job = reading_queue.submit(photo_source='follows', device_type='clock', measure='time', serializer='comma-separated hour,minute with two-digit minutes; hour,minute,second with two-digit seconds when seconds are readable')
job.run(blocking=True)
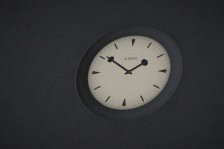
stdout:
1,51
